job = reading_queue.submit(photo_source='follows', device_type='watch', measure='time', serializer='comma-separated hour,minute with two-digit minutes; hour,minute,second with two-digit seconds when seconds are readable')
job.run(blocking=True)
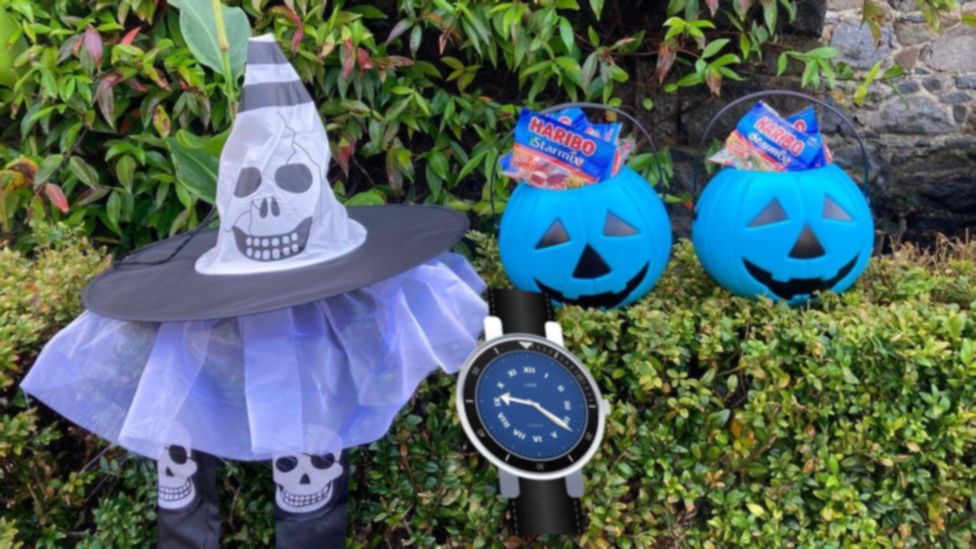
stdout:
9,21
